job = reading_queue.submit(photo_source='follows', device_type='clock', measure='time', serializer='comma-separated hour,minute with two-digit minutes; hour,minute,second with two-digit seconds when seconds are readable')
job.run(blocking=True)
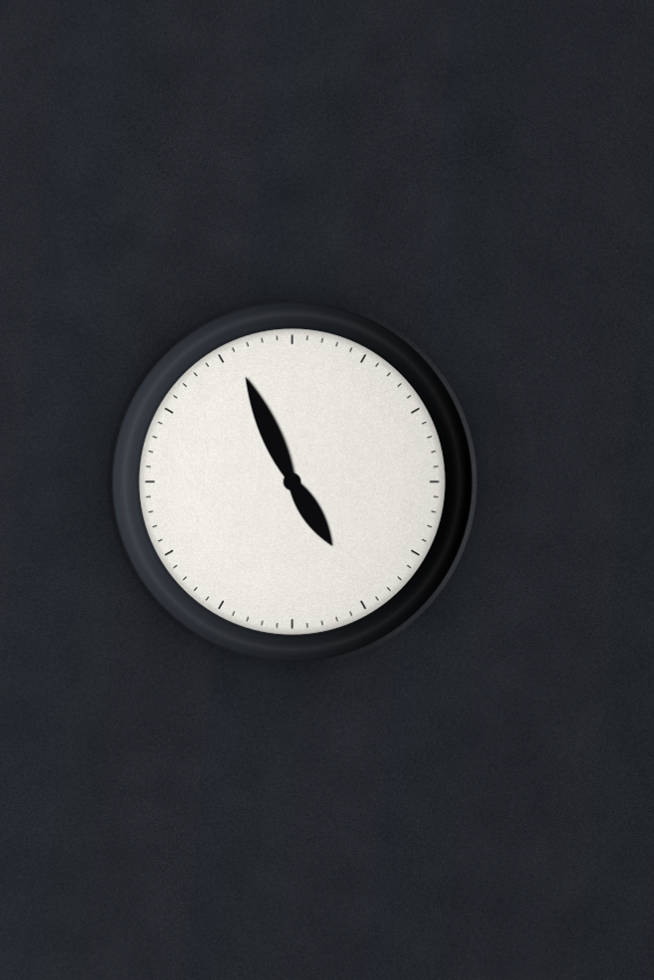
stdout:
4,56
